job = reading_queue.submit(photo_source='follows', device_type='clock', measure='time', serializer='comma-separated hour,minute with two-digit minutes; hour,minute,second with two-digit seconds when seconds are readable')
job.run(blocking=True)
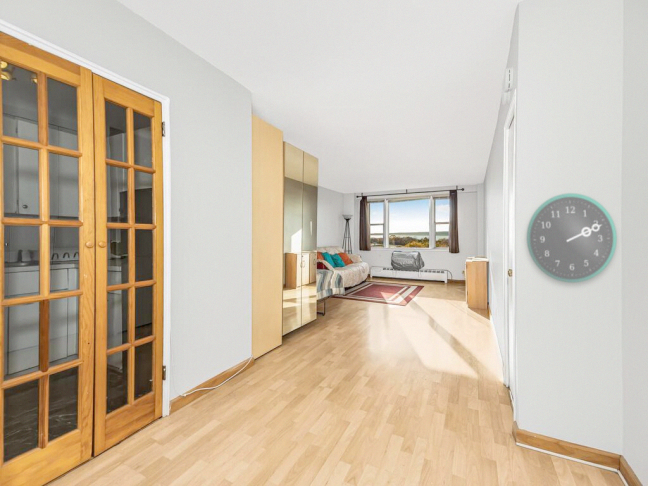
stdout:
2,11
